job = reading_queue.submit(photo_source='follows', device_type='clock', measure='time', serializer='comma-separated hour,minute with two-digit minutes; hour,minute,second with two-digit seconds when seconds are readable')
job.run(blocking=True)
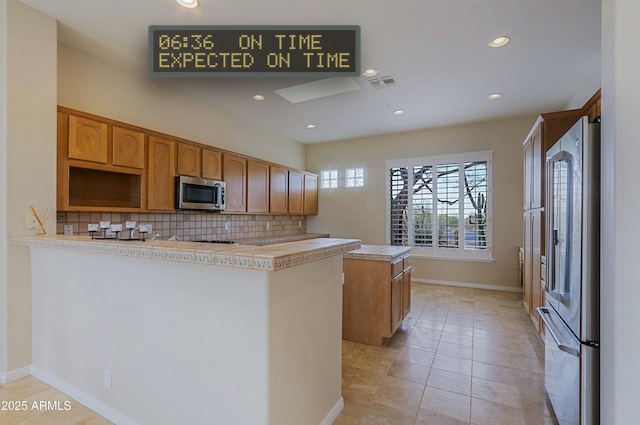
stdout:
6,36
